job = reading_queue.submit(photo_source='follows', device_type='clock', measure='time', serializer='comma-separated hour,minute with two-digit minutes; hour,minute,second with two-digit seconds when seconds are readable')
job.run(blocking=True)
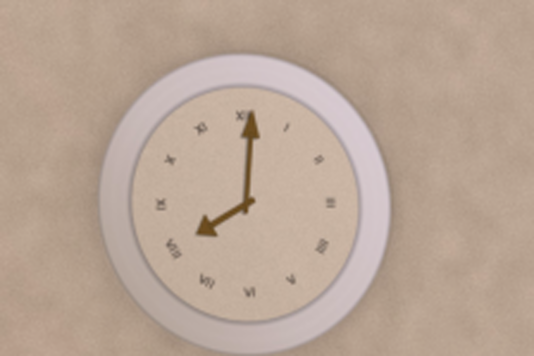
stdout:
8,01
